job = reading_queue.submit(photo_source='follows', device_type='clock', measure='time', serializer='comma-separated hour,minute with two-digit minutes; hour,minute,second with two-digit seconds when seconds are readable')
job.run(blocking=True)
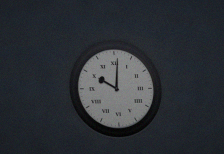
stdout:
10,01
